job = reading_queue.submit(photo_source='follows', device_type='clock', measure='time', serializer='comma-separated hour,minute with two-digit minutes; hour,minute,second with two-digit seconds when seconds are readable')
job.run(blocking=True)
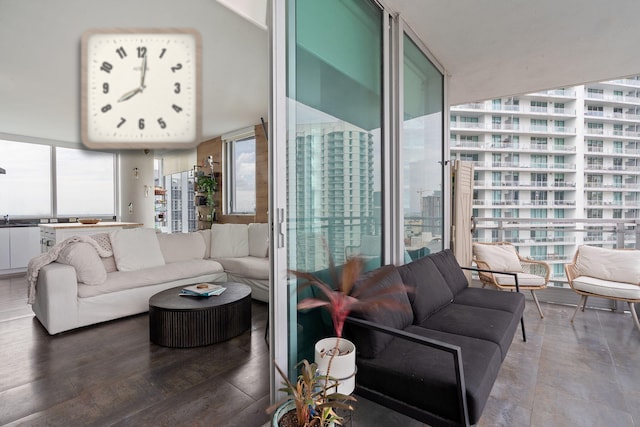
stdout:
8,01
